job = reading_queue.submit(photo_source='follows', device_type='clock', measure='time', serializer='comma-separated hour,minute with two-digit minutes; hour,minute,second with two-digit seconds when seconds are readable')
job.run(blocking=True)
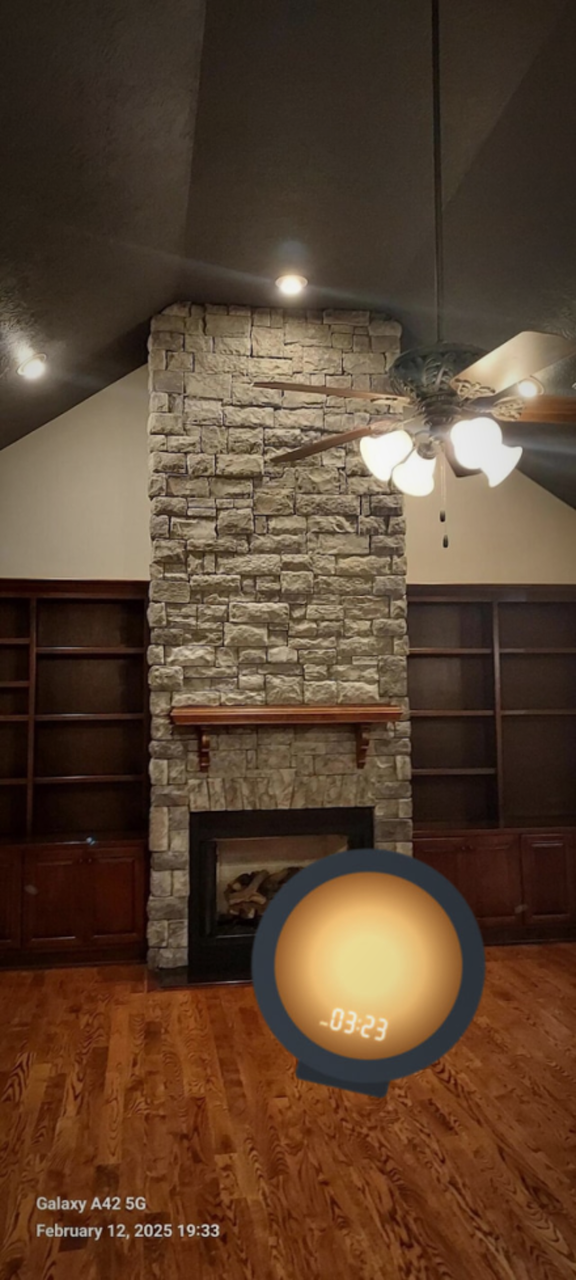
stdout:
3,23
